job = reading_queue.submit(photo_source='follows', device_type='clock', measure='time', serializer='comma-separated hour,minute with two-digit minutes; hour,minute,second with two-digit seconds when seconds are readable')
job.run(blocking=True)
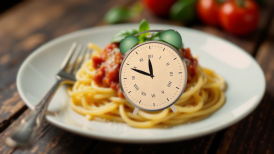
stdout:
11,49
